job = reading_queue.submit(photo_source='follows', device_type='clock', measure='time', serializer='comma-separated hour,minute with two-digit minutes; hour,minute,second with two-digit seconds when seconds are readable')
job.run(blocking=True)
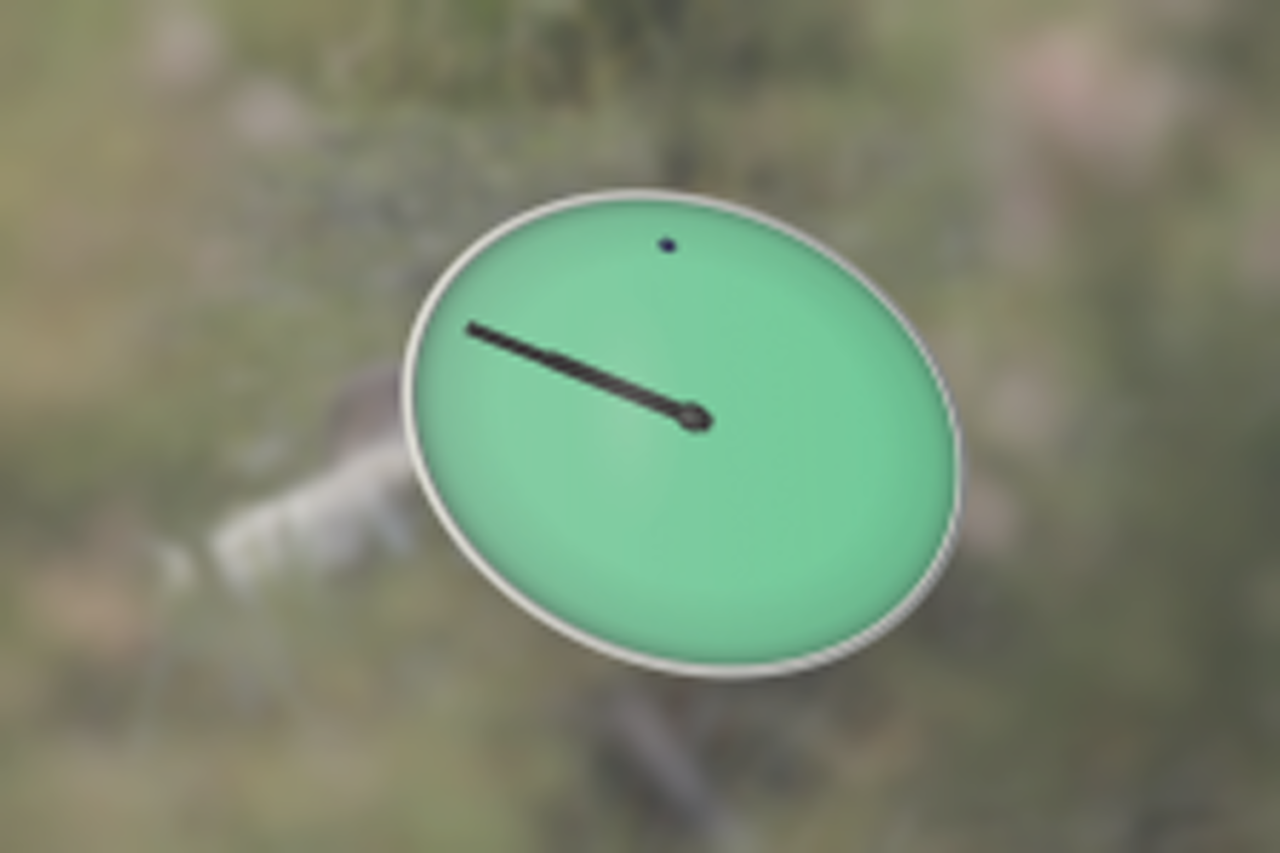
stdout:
9,49
